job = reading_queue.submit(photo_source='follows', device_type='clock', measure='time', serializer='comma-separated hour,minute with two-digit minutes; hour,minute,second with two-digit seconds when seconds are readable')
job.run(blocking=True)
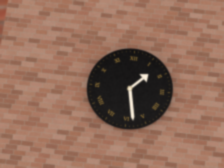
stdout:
1,28
